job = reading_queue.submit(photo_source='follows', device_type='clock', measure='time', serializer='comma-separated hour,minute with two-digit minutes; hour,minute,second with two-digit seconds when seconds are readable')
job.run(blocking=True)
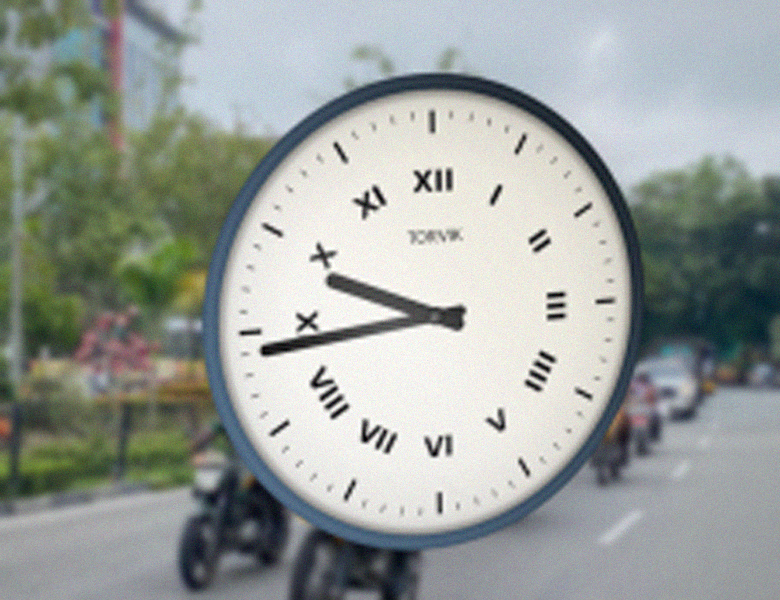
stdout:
9,44
